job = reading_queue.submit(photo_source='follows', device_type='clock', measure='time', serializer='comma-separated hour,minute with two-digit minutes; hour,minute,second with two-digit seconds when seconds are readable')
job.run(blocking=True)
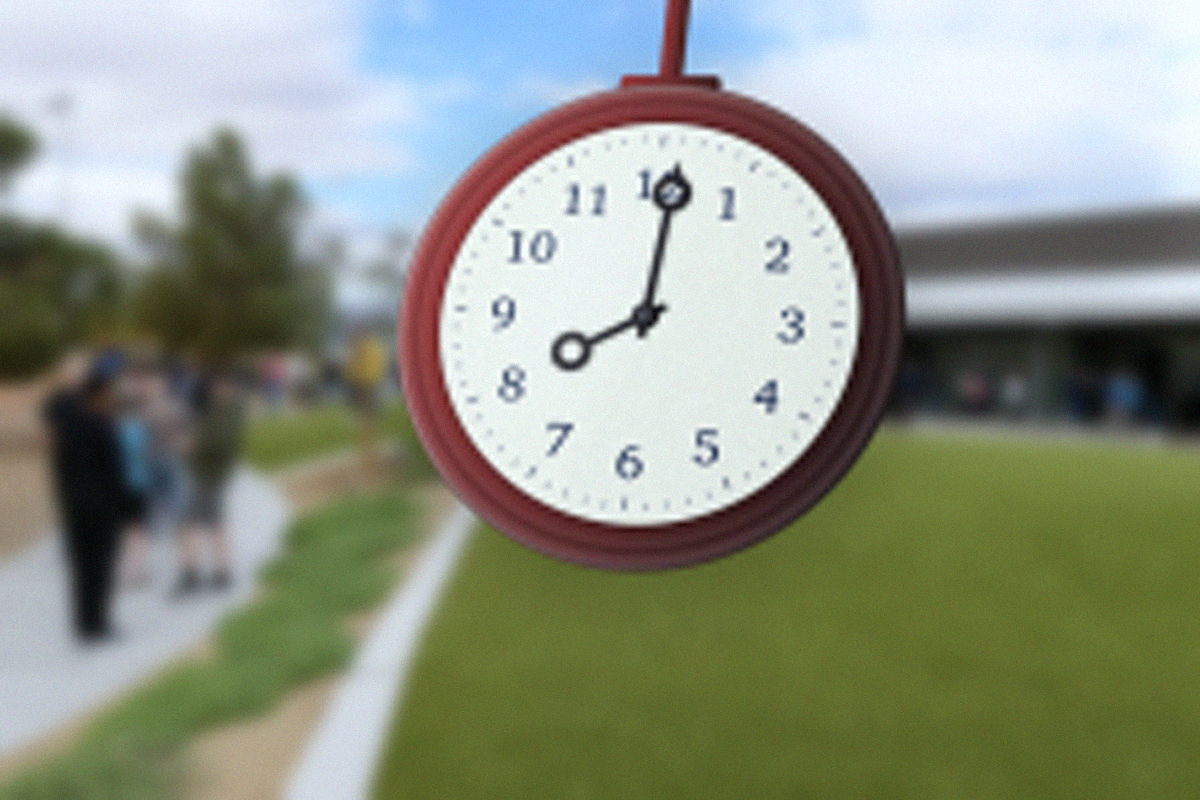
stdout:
8,01
